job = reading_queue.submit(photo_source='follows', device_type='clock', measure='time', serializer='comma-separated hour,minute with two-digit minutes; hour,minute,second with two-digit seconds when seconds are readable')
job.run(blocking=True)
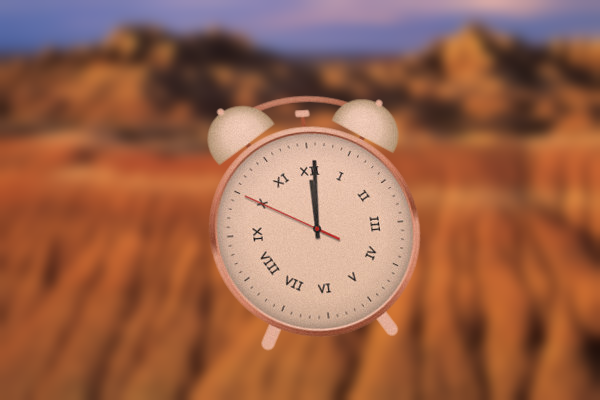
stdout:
12,00,50
